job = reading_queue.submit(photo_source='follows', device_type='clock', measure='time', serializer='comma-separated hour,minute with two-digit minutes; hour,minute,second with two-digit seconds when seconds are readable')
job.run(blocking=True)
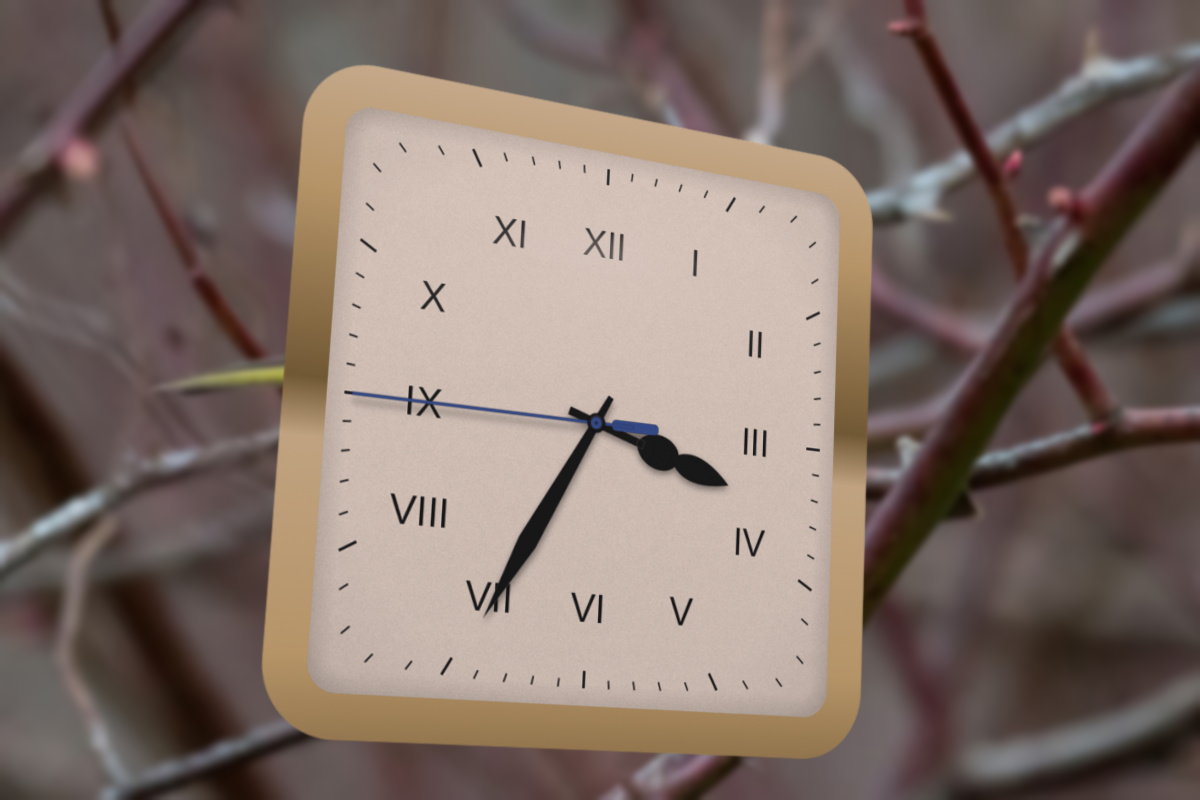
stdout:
3,34,45
